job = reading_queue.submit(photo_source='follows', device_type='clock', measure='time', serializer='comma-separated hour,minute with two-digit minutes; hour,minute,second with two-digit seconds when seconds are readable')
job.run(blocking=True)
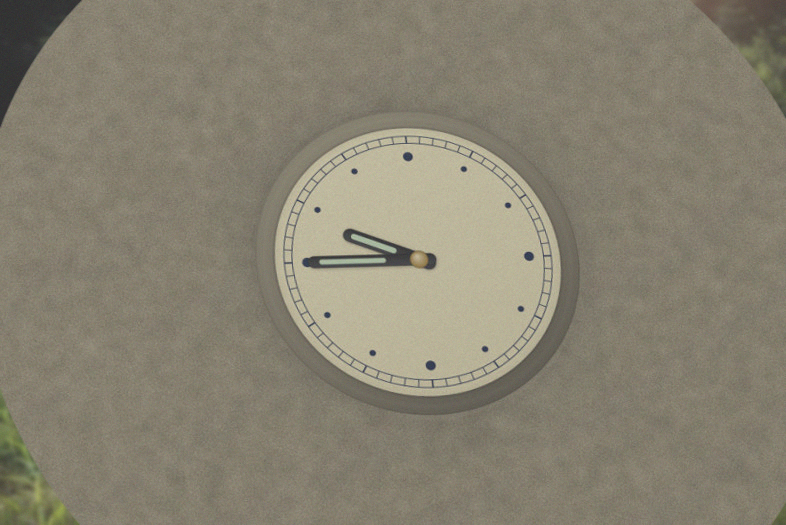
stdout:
9,45
